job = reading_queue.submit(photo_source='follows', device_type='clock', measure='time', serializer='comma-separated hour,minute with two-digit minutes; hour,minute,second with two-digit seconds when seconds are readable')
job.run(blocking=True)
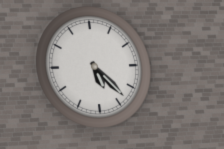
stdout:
5,23
